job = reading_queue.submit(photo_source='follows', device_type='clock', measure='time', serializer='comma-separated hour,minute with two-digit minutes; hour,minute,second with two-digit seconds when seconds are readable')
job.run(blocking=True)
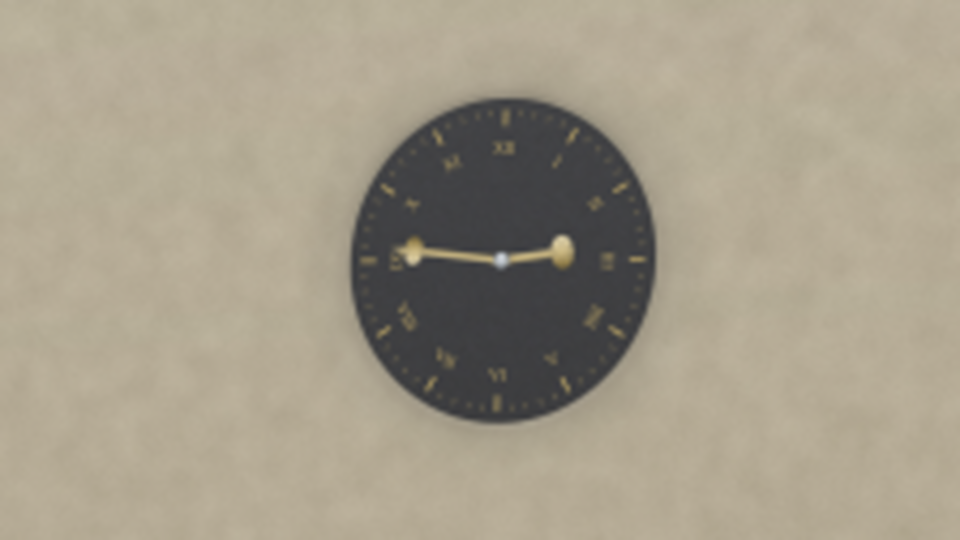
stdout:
2,46
